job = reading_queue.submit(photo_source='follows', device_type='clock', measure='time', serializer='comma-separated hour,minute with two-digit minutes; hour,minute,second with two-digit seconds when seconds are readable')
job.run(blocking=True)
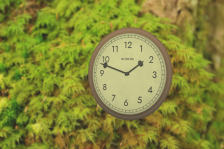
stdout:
1,48
